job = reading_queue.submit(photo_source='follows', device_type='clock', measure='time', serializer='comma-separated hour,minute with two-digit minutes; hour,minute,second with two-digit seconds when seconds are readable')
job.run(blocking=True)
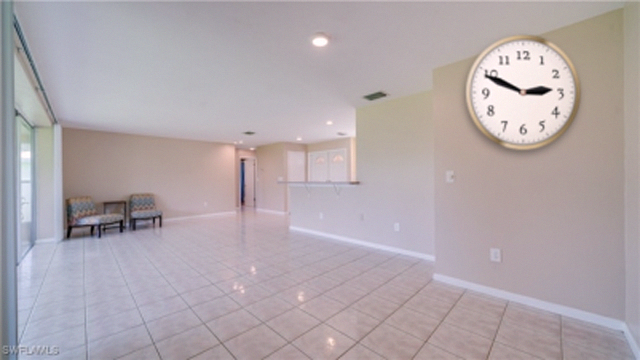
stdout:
2,49
